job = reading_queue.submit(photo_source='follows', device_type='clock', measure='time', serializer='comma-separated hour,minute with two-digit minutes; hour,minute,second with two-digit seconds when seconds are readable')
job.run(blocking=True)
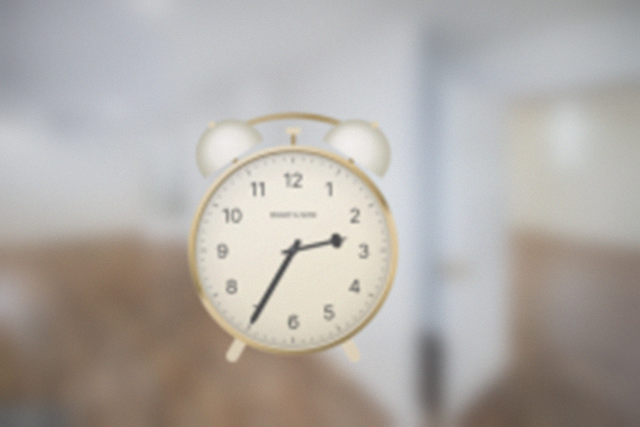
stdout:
2,35
